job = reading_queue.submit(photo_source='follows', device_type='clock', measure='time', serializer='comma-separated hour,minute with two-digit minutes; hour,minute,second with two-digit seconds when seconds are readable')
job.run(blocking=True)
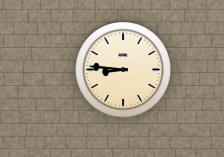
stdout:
8,46
